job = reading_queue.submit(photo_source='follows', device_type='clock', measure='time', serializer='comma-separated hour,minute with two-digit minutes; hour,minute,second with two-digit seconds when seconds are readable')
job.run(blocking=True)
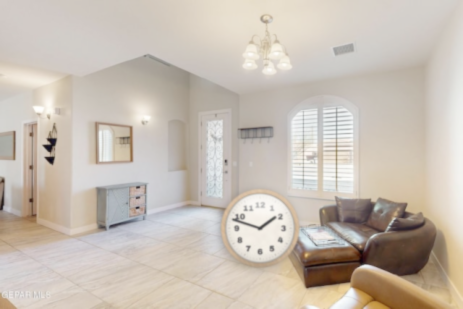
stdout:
1,48
